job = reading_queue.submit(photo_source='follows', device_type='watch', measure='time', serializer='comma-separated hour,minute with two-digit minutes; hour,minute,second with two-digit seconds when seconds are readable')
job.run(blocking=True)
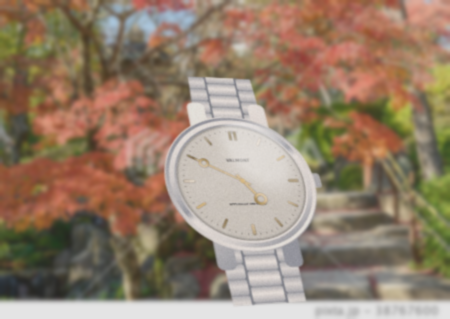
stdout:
4,50
